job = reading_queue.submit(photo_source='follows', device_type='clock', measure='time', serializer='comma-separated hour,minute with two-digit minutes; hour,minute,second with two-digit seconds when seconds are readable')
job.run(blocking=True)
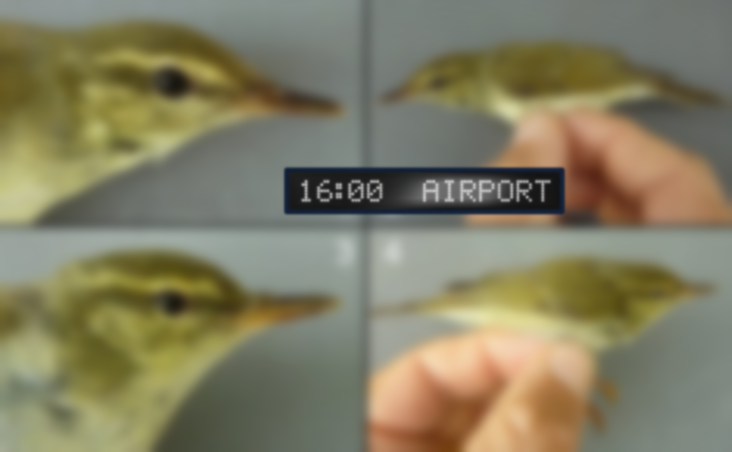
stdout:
16,00
